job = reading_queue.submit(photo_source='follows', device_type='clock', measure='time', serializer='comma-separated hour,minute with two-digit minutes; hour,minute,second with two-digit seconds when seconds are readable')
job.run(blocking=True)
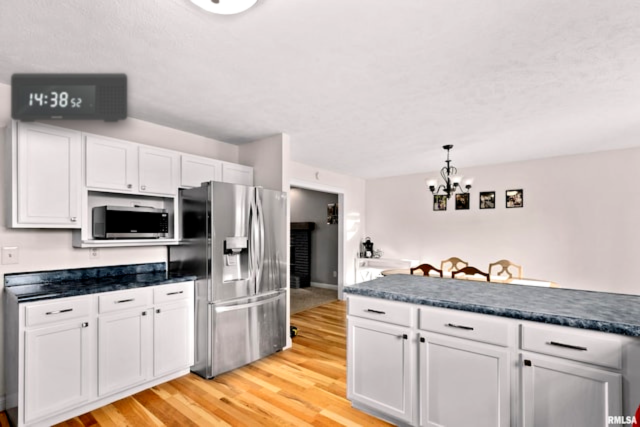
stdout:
14,38
